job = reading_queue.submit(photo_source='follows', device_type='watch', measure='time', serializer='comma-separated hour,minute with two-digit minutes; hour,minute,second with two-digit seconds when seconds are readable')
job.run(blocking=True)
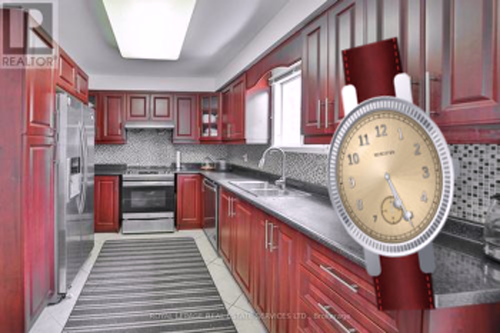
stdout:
5,26
